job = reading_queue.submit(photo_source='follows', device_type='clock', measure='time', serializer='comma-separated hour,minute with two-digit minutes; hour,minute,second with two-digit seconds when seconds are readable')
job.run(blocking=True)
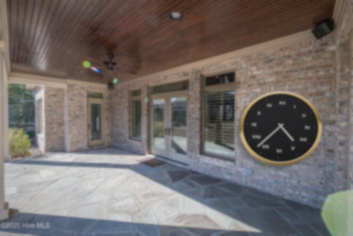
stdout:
4,37
